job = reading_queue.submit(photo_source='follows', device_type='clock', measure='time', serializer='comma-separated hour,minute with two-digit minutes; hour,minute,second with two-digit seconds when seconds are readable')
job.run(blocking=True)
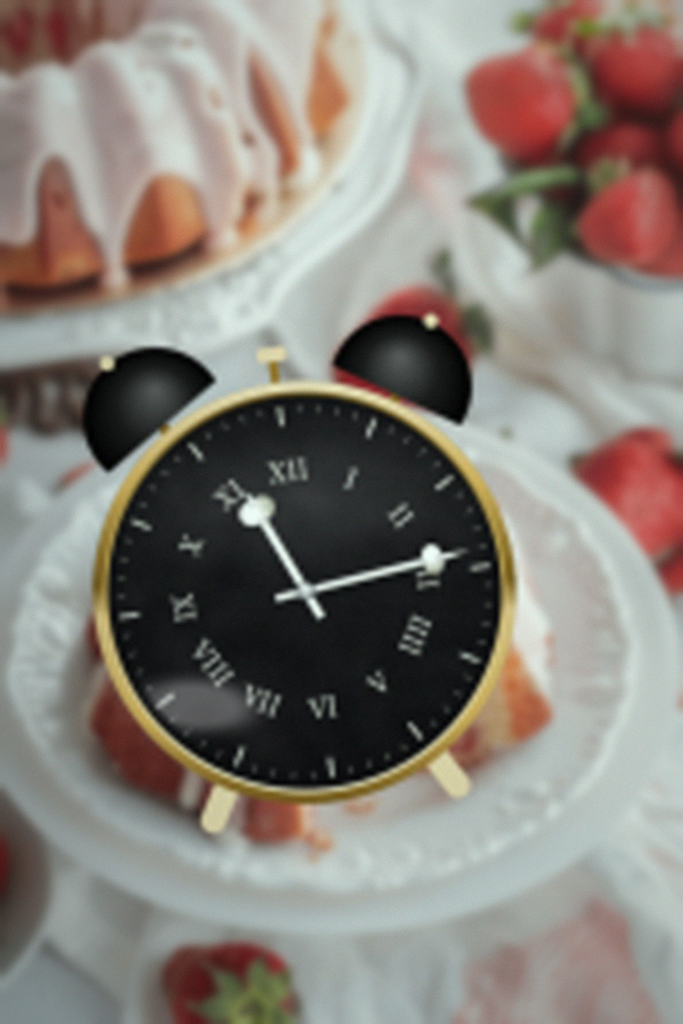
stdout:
11,14
